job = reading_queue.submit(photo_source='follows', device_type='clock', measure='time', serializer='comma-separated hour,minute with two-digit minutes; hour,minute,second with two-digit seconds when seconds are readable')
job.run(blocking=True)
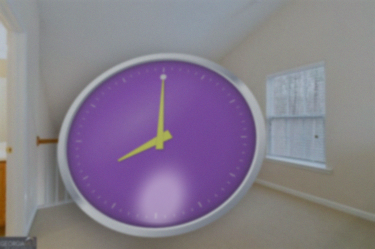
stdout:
8,00
